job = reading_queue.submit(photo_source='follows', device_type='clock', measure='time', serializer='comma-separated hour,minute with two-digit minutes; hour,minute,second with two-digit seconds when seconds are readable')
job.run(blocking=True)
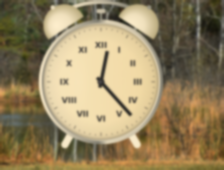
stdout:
12,23
